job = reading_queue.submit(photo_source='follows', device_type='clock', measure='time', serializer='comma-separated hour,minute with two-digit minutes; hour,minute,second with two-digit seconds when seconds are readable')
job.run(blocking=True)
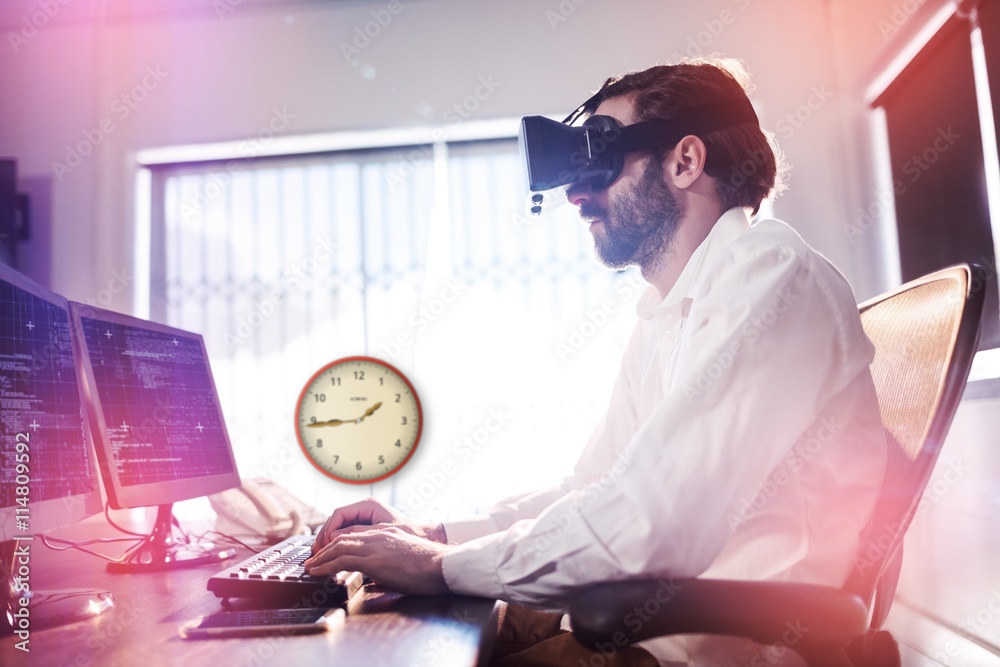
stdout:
1,44
